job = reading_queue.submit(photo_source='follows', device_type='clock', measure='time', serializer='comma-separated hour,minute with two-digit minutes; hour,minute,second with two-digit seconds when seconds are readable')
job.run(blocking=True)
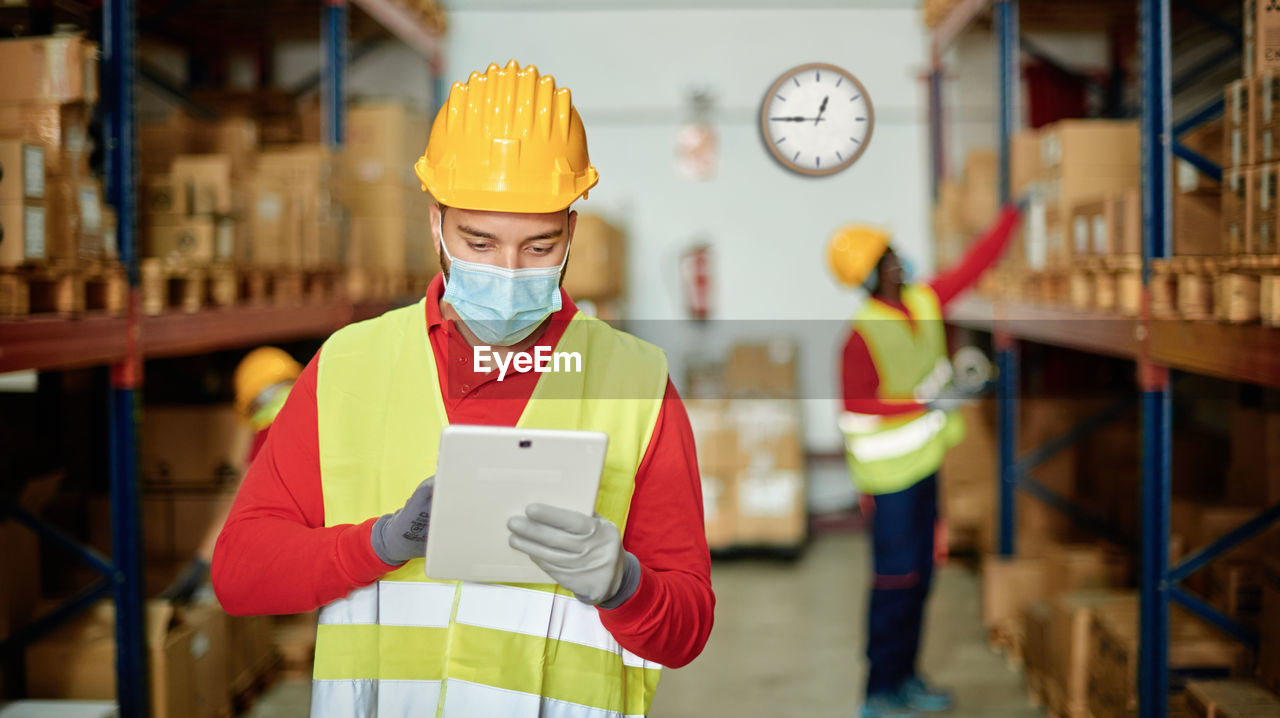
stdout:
12,45
